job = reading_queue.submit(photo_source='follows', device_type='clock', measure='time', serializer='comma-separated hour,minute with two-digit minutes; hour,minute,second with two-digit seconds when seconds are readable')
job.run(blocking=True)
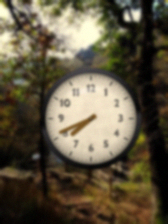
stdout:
7,41
